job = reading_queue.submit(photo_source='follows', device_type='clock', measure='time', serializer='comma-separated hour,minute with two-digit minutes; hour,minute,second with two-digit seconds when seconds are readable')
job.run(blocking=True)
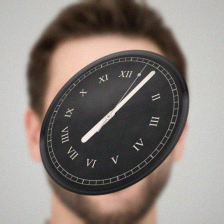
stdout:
7,05,03
